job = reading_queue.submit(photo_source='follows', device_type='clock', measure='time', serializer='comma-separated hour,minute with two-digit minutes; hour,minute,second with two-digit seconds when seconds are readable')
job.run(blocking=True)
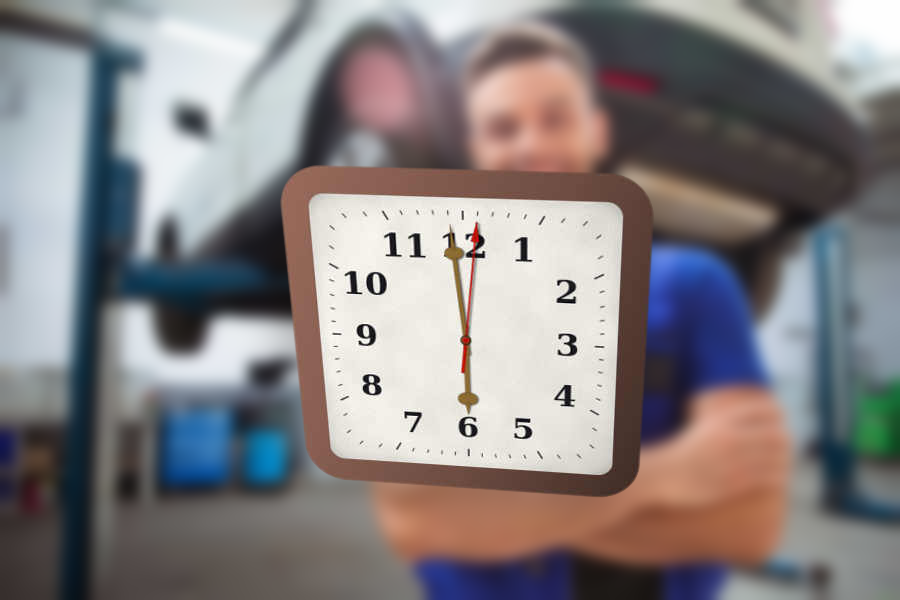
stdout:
5,59,01
